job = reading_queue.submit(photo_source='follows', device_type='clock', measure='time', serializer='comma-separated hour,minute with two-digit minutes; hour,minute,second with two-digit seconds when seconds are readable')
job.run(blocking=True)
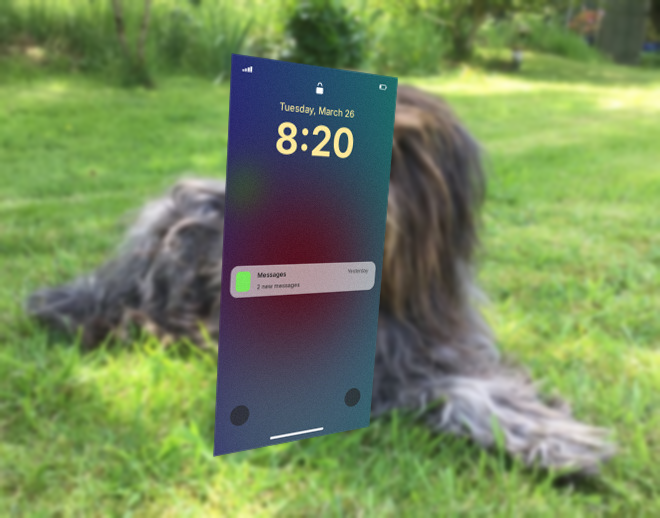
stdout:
8,20
